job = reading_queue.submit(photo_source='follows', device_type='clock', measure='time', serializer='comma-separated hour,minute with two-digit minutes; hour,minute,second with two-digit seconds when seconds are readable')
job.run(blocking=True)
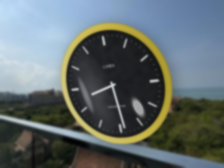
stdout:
8,29
